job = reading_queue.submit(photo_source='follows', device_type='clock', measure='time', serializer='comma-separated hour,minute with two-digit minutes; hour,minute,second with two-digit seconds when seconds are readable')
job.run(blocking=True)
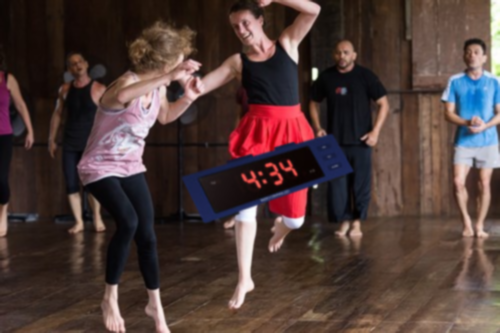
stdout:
4,34
